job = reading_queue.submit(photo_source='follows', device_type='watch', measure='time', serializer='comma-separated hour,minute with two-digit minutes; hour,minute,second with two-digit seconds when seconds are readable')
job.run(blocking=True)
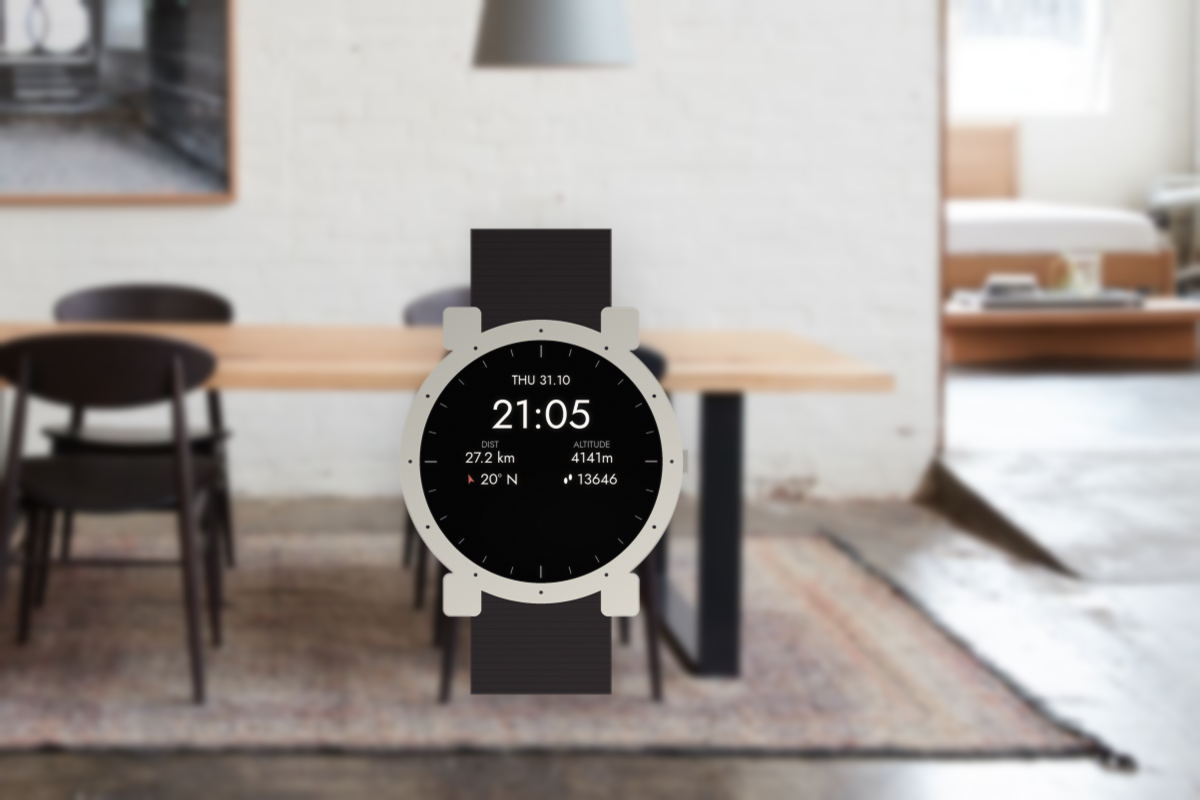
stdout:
21,05
